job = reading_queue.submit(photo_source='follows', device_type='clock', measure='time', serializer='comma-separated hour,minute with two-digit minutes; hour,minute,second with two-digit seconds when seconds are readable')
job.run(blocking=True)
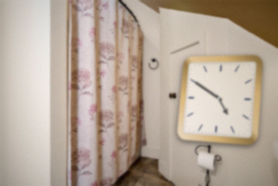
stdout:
4,50
